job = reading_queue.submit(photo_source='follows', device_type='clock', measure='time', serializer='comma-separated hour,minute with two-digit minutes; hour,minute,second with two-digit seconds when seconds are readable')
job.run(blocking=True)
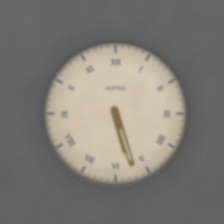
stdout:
5,27
